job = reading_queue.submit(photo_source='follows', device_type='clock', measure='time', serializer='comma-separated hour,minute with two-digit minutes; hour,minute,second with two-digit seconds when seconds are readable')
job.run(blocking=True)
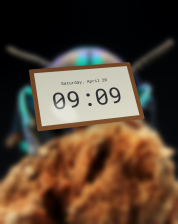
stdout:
9,09
